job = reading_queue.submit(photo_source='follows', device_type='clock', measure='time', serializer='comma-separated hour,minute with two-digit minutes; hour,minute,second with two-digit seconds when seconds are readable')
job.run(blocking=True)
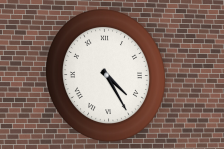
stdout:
4,25
